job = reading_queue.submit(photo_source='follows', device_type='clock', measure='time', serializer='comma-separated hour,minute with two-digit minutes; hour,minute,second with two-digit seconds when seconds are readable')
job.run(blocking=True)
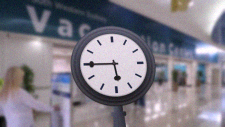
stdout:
5,45
